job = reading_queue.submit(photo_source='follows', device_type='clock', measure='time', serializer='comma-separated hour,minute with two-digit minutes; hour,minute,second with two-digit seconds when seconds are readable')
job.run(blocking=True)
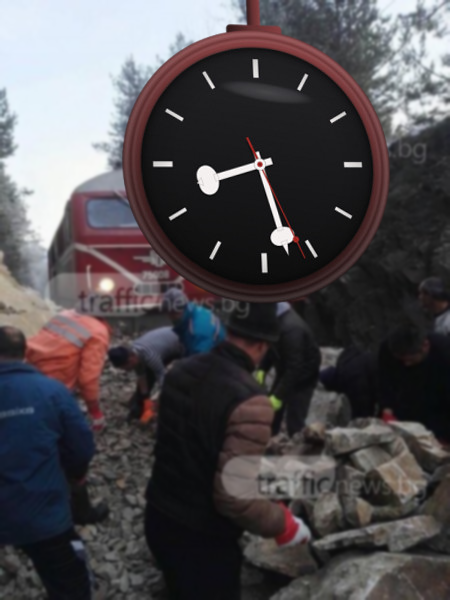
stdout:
8,27,26
